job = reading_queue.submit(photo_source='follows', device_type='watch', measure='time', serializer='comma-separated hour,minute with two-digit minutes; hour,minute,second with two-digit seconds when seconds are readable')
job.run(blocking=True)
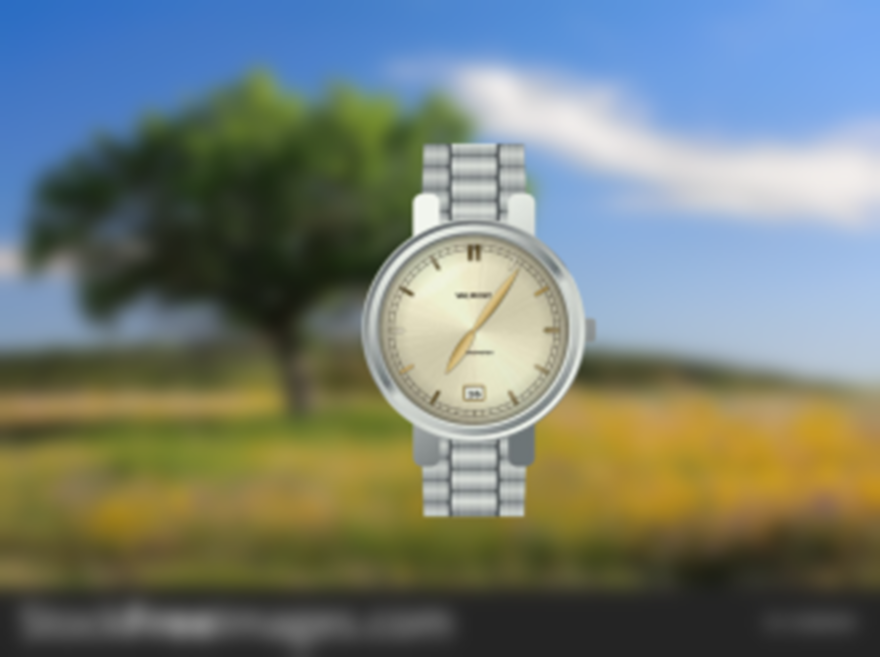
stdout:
7,06
